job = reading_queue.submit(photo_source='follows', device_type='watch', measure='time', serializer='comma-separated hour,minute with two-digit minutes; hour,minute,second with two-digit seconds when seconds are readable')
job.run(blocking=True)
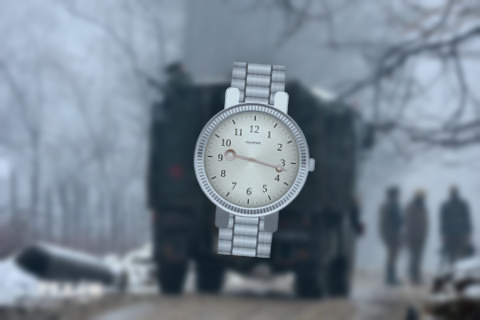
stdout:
9,17
